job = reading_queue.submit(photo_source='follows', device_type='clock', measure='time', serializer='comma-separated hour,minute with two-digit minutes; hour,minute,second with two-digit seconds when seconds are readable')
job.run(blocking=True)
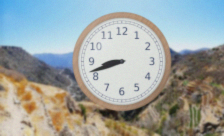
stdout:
8,42
